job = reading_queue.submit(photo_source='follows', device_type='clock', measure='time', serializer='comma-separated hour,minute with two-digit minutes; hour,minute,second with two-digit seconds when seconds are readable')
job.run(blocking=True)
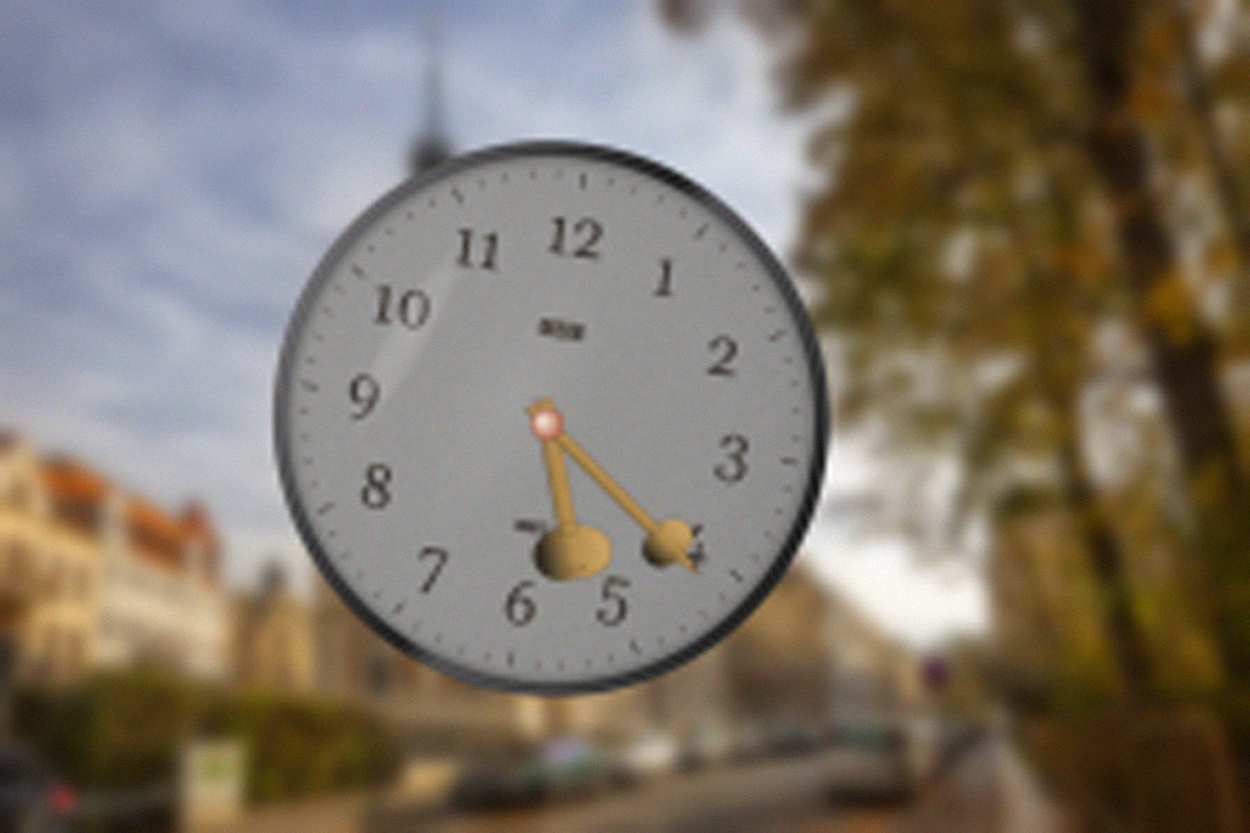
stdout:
5,21
